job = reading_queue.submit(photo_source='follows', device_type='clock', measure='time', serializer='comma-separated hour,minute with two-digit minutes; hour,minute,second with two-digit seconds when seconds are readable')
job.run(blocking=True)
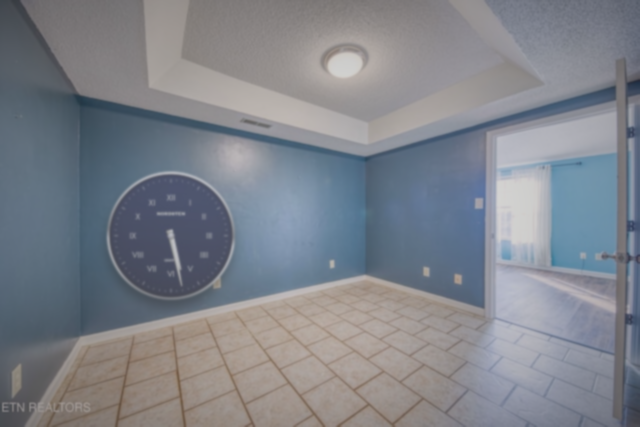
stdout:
5,28
